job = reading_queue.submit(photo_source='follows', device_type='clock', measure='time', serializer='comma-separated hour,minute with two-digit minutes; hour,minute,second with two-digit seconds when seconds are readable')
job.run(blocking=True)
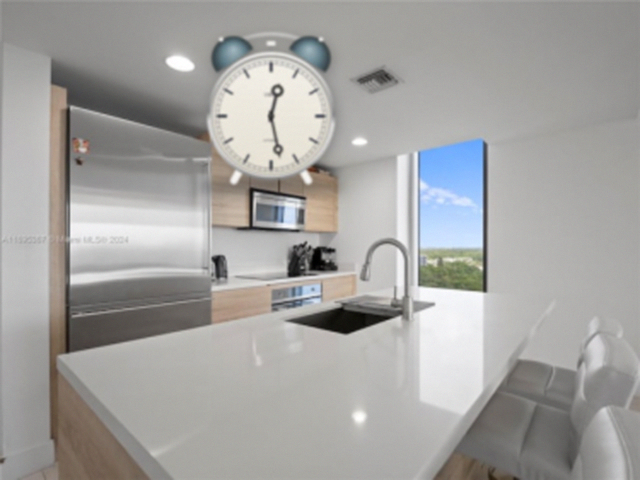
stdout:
12,28
